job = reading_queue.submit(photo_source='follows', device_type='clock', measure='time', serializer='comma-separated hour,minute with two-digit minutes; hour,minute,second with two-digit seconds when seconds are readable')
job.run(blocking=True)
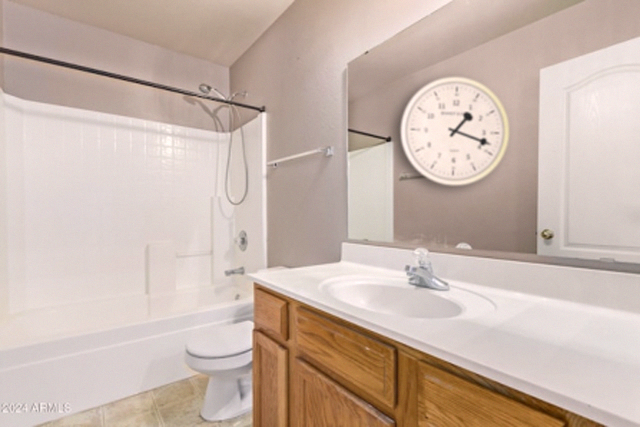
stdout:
1,18
